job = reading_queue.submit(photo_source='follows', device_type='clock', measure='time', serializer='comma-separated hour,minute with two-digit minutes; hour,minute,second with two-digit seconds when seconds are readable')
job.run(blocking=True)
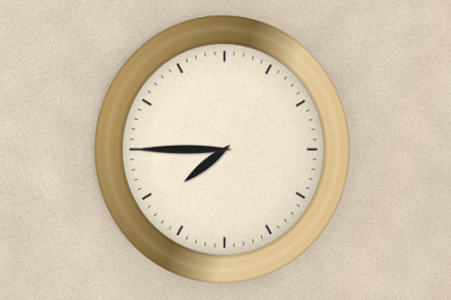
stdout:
7,45
